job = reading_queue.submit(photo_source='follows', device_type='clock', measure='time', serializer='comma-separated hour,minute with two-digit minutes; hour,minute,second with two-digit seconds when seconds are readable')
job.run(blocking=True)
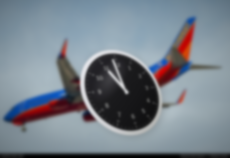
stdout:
10,59
